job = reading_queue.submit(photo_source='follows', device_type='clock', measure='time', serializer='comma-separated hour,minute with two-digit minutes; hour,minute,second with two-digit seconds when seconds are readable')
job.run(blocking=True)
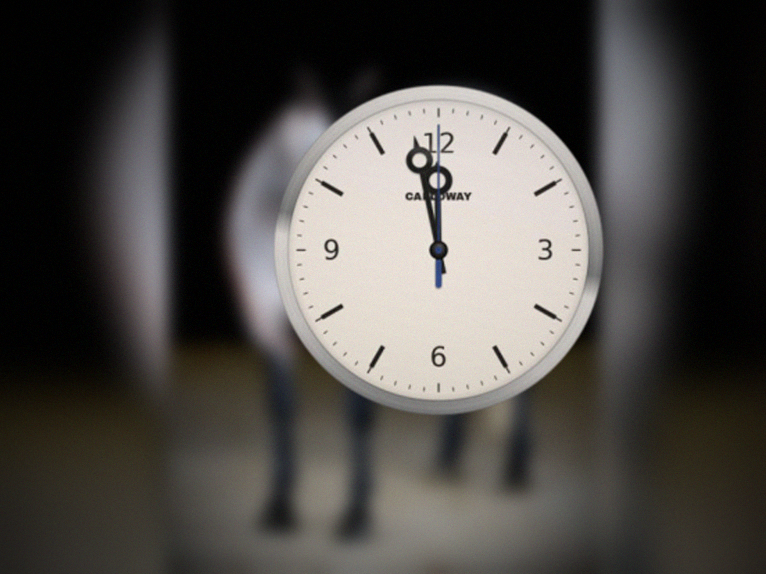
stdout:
11,58,00
